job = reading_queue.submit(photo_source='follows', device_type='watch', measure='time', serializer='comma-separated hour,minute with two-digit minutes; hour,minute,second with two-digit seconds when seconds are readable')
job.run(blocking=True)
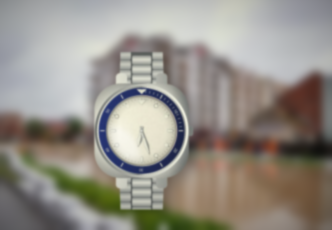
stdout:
6,27
